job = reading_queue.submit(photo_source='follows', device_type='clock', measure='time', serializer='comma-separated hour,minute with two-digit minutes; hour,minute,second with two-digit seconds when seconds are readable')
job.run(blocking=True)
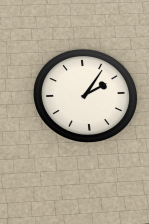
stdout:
2,06
